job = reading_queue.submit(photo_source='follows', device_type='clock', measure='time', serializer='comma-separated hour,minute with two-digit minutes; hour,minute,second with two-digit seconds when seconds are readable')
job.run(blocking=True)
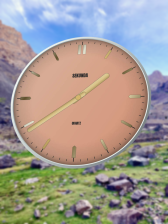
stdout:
1,39
